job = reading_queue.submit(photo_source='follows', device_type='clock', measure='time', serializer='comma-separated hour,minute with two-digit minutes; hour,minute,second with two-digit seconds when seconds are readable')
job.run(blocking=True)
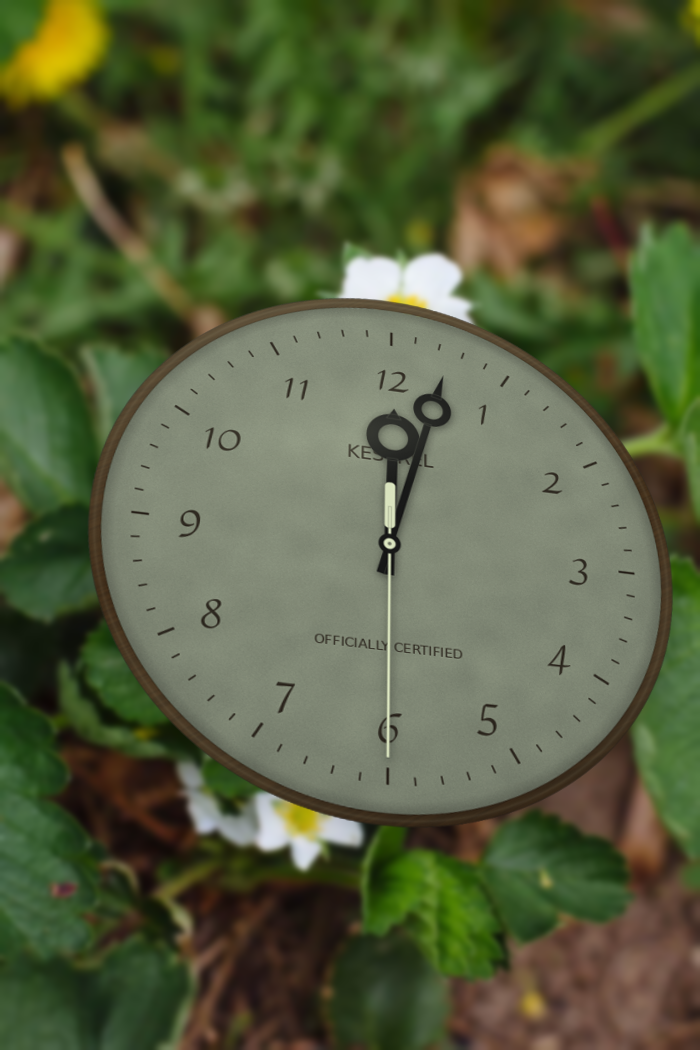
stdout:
12,02,30
